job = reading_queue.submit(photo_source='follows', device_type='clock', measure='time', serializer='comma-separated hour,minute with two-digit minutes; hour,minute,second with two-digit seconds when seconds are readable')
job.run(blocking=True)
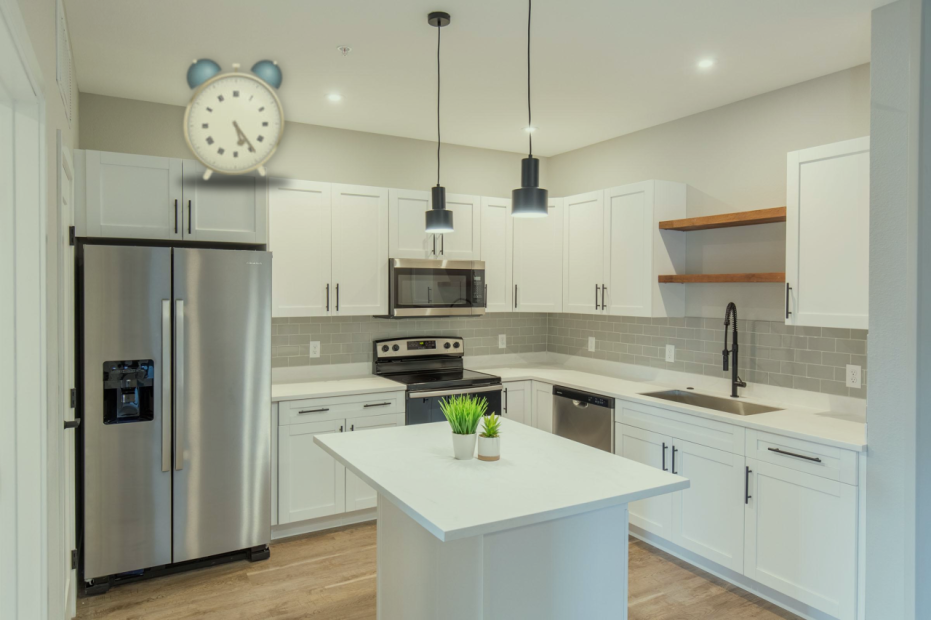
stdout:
5,24
